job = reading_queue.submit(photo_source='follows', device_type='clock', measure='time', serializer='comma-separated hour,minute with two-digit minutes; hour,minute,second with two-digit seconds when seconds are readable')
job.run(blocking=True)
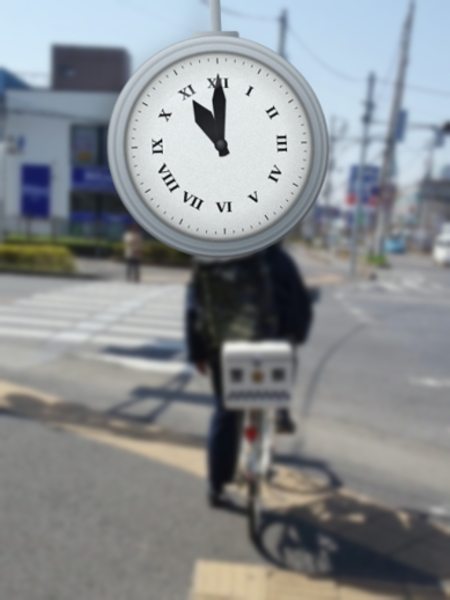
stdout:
11,00
